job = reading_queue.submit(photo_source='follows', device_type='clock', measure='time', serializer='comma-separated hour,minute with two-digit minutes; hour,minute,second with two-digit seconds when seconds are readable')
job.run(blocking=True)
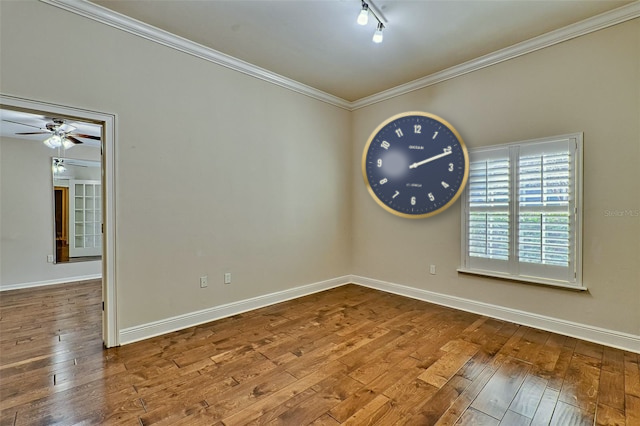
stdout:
2,11
